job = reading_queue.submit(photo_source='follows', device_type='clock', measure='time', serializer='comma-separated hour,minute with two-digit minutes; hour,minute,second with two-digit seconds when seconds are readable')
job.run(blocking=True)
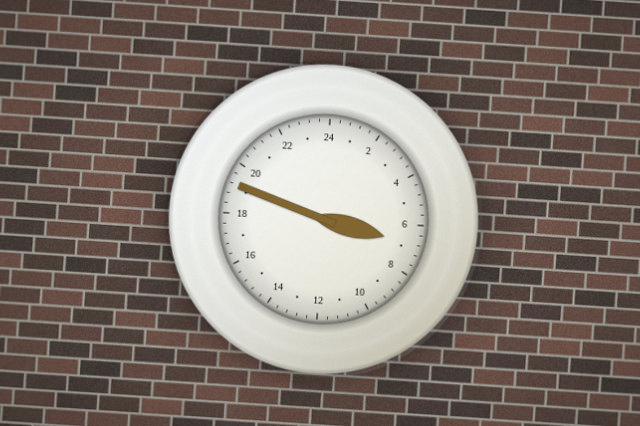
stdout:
6,48
